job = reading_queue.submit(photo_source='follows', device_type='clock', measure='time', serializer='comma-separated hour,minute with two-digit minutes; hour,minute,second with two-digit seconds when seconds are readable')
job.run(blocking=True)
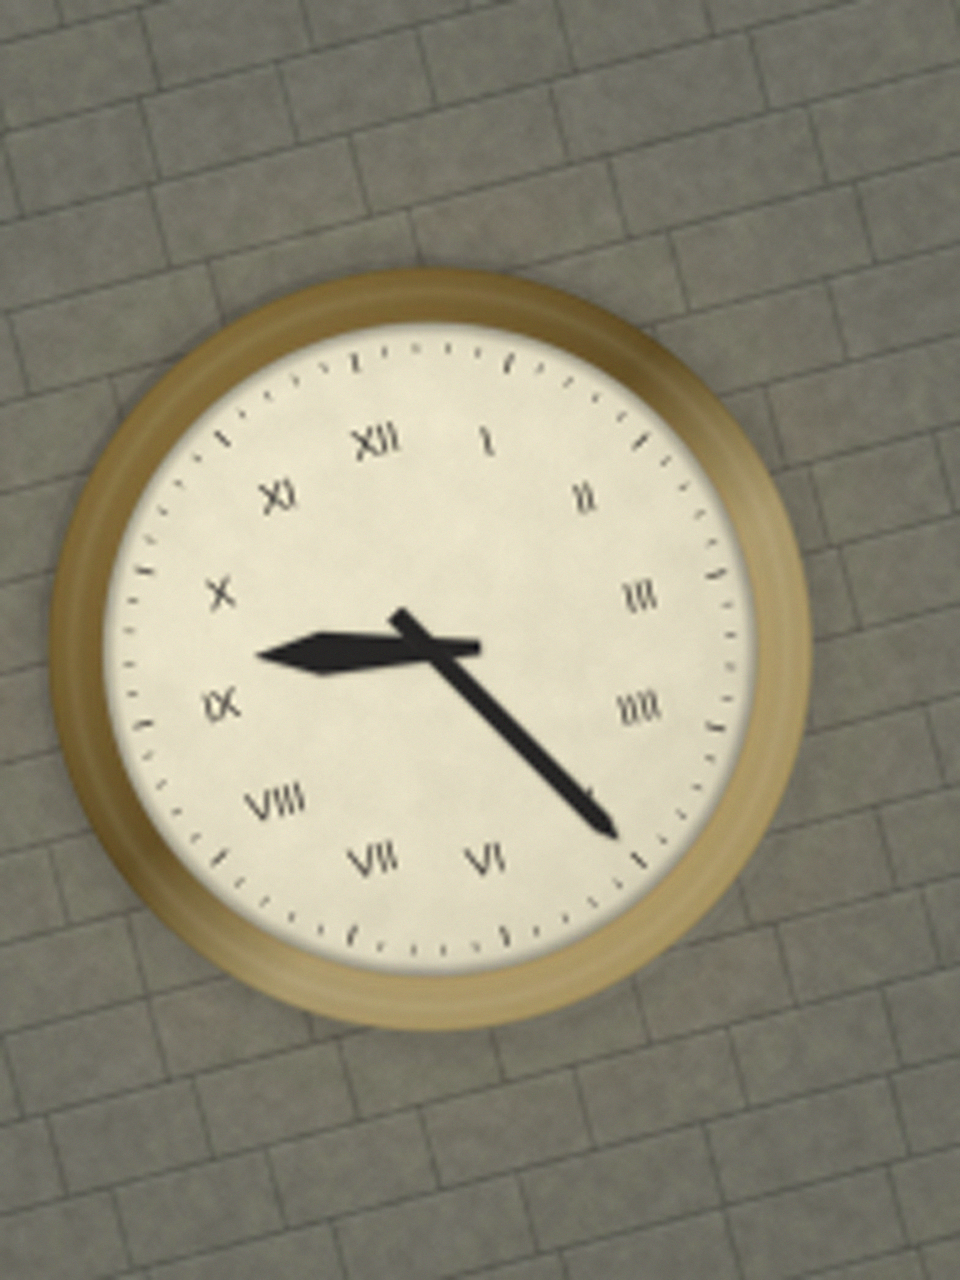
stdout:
9,25
